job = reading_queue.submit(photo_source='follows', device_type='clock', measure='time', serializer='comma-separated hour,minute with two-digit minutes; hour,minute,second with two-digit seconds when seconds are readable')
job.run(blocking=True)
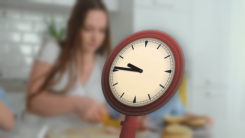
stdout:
9,46
